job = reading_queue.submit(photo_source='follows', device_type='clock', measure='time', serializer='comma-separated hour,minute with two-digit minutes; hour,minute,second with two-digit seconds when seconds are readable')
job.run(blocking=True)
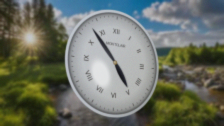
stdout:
4,53
